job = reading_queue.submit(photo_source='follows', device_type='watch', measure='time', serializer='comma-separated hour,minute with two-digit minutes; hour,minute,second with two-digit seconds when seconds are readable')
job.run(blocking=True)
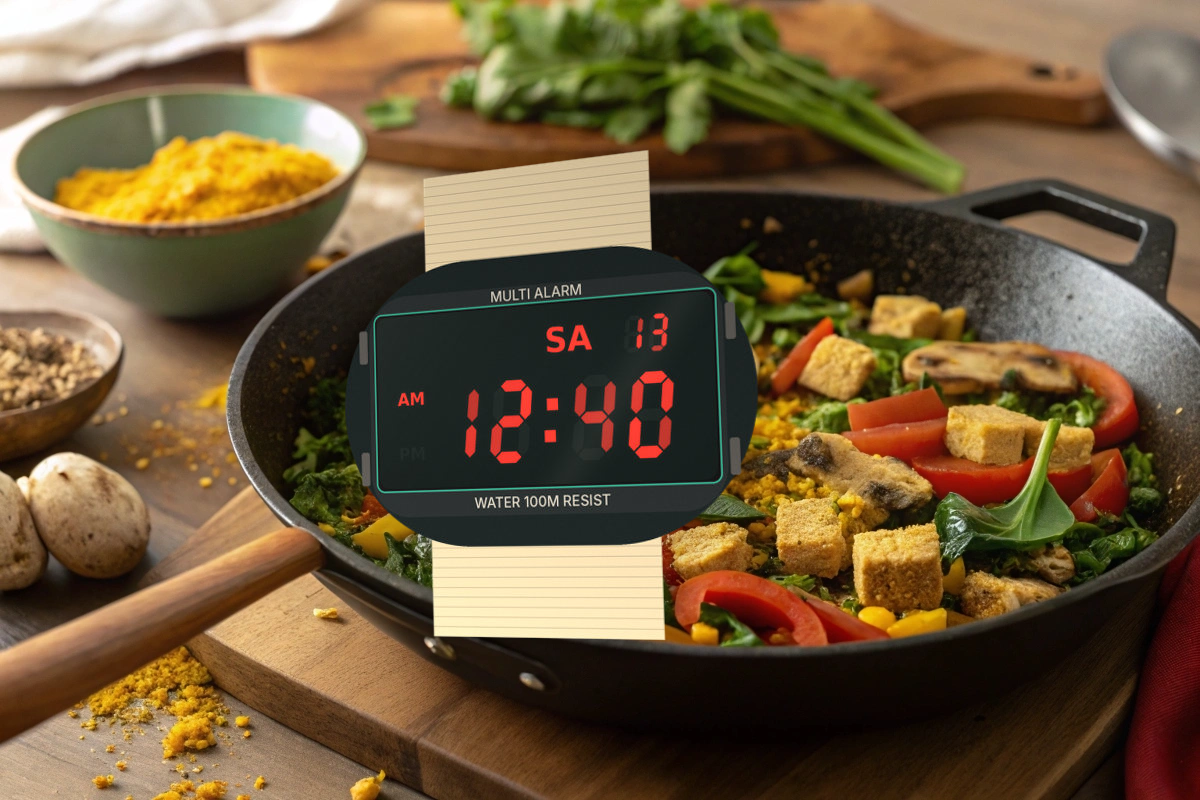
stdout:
12,40
